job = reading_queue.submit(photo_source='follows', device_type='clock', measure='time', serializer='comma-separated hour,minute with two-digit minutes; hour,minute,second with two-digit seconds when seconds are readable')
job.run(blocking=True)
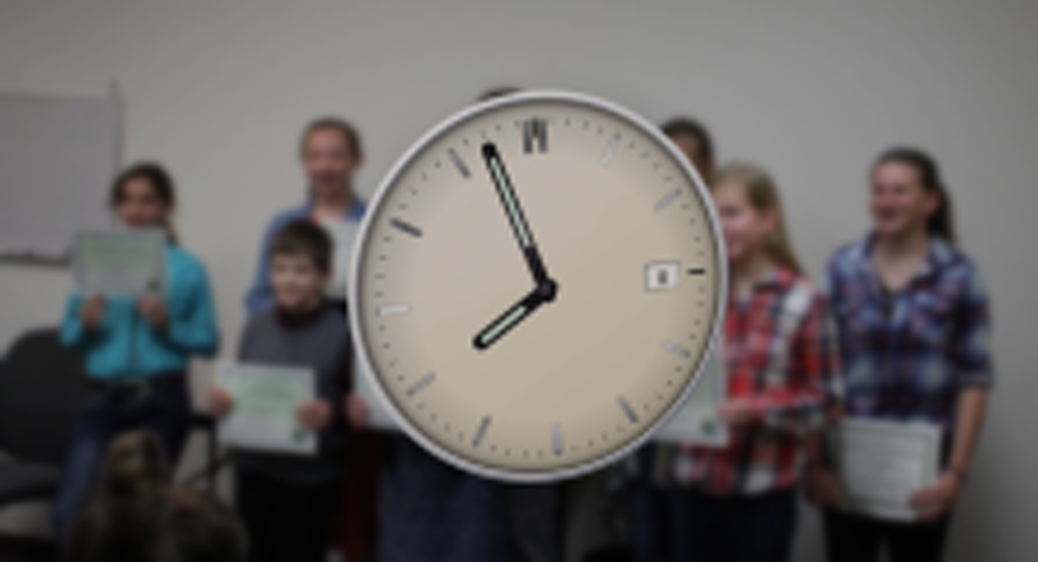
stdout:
7,57
